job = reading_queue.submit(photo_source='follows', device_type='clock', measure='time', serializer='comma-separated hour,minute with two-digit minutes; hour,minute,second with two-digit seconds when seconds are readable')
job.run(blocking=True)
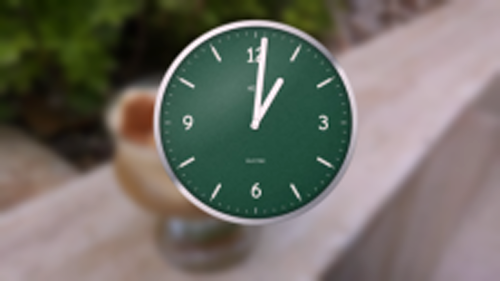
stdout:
1,01
